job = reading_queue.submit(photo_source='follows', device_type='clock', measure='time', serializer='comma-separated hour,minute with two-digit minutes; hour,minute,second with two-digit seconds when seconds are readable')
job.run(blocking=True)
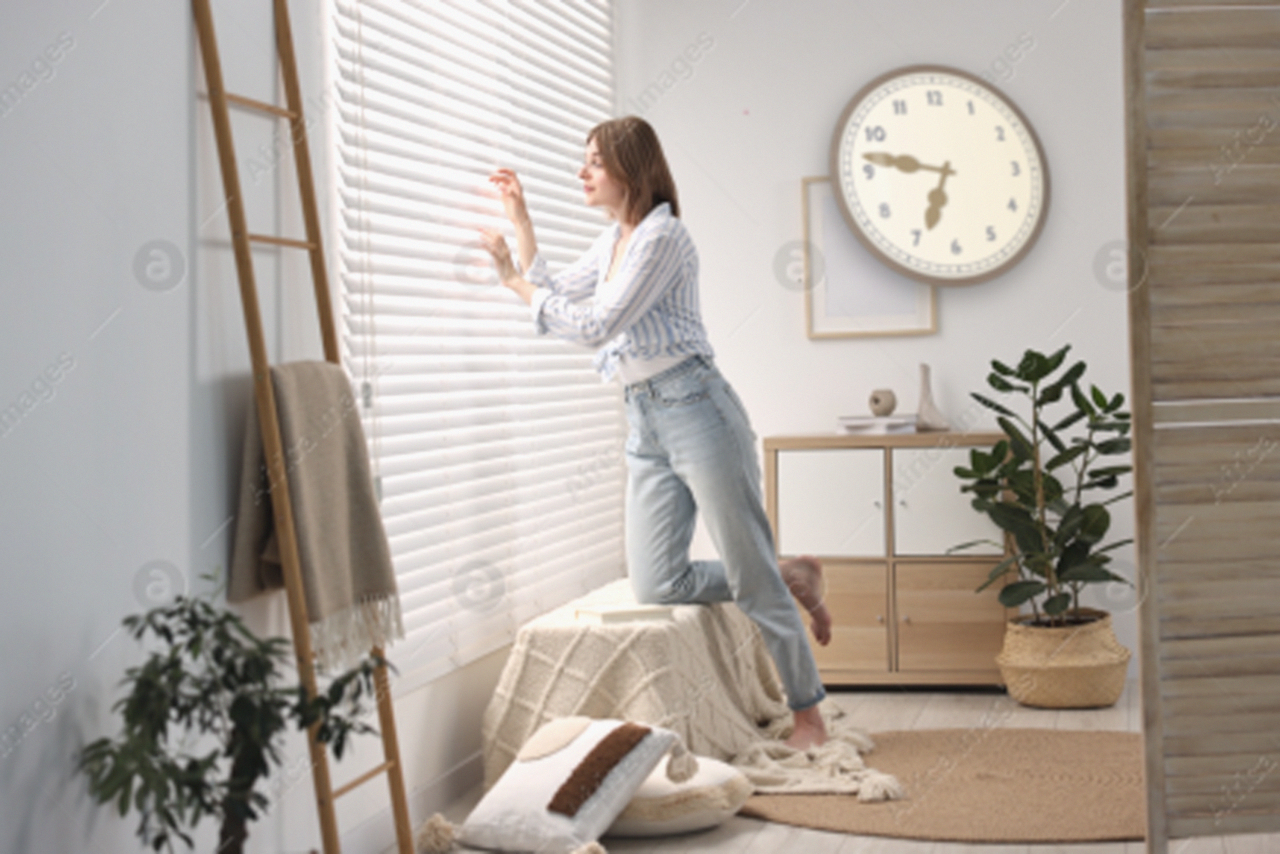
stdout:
6,47
